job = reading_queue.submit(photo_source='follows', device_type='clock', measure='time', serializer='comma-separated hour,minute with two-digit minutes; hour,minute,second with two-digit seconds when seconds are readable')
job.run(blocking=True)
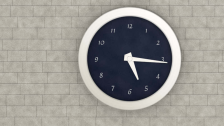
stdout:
5,16
